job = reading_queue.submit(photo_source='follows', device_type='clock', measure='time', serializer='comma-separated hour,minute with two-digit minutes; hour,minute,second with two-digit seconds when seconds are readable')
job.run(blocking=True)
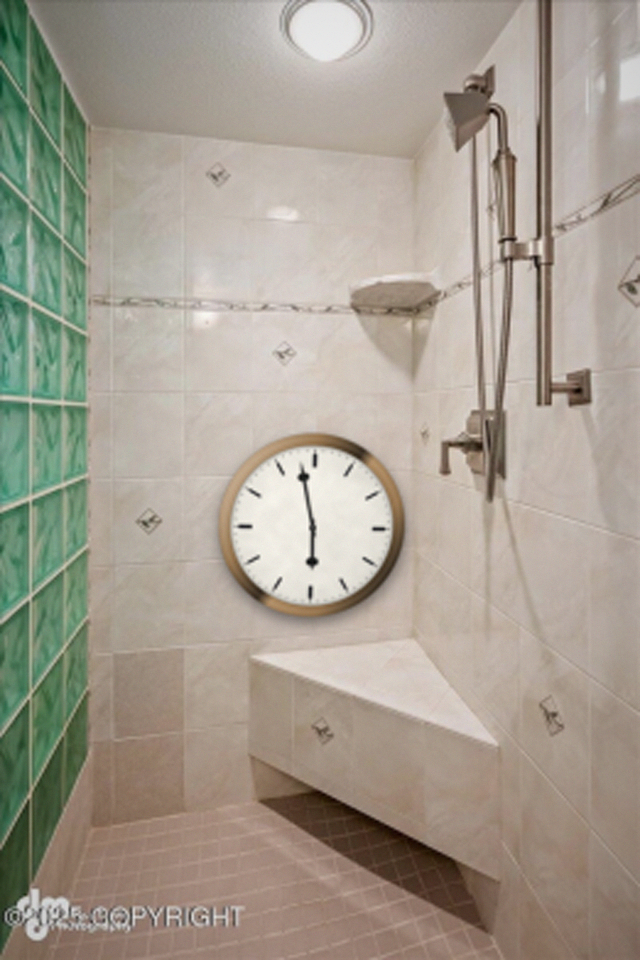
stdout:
5,58
